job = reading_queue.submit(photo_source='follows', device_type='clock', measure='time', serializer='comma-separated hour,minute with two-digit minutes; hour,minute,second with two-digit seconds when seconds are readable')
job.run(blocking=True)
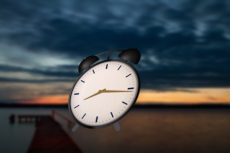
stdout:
8,16
